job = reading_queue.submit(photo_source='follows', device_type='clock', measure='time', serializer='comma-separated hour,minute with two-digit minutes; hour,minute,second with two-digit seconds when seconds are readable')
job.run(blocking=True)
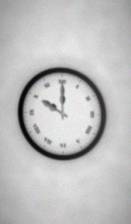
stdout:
10,00
